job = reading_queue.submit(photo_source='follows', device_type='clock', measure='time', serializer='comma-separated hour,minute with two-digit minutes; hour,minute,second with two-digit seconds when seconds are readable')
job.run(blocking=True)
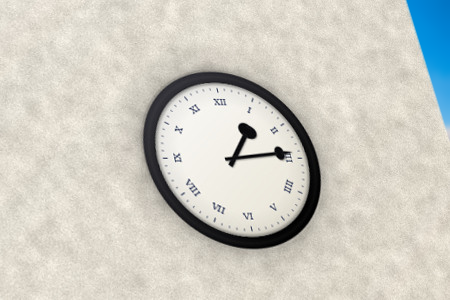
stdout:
1,14
